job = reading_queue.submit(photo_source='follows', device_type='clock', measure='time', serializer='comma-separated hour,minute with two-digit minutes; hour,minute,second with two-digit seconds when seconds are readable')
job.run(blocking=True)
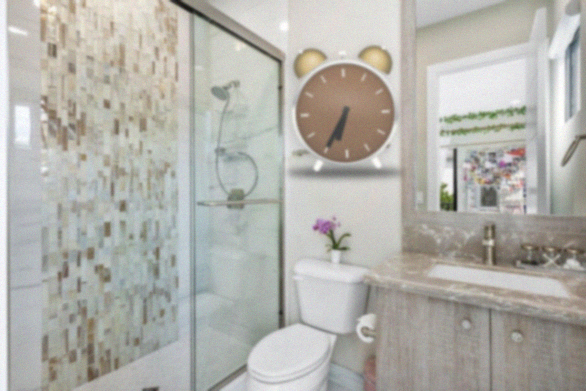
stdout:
6,35
